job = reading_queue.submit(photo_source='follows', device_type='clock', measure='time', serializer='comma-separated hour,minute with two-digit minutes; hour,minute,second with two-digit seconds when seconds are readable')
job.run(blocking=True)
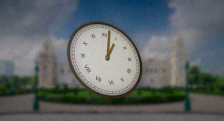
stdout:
1,02
